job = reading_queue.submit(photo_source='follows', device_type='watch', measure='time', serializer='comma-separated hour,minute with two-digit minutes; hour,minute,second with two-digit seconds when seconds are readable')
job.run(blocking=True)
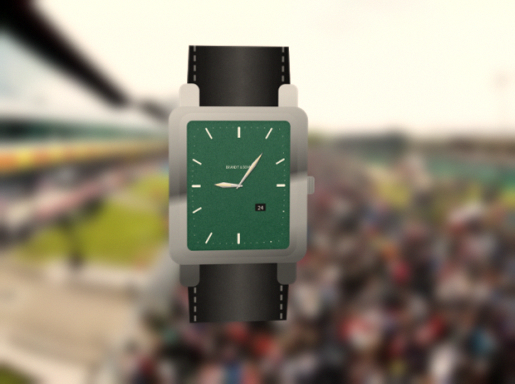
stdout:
9,06
